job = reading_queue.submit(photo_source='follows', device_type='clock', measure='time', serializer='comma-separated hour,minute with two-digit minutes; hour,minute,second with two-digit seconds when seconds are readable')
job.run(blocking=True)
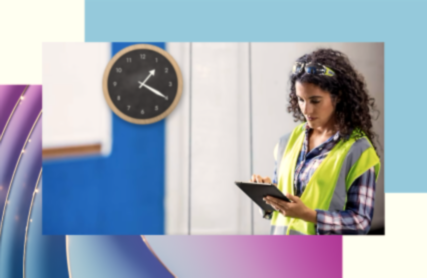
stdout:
1,20
